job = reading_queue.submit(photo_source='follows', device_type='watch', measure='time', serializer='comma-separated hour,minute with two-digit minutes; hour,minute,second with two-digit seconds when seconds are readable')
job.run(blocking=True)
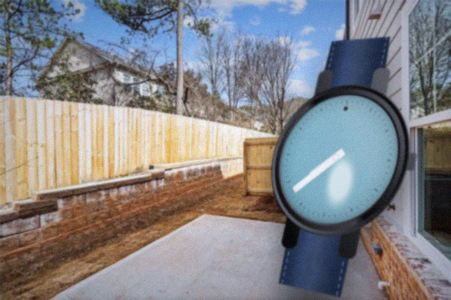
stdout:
7,38
